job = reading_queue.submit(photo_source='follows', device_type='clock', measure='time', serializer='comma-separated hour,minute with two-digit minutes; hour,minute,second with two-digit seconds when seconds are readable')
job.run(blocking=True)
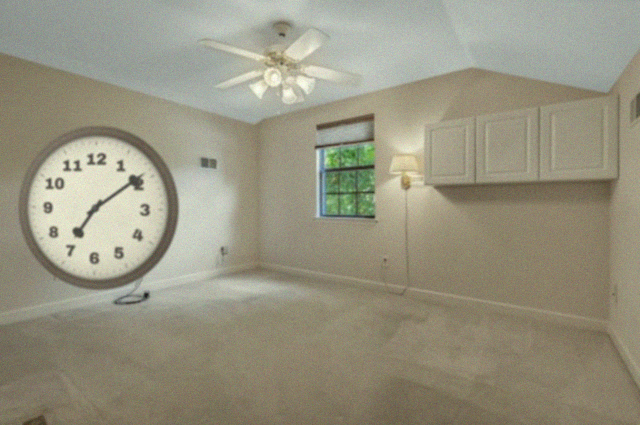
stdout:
7,09
